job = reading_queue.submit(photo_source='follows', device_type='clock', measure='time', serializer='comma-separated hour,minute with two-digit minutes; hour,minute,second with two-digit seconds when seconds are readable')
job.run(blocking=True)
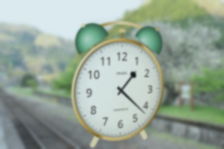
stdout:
1,22
